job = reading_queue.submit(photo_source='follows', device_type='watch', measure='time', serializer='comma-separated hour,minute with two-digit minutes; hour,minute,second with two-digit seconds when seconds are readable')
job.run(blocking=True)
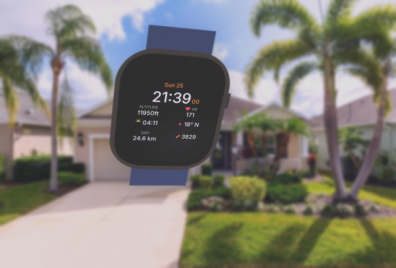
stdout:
21,39
